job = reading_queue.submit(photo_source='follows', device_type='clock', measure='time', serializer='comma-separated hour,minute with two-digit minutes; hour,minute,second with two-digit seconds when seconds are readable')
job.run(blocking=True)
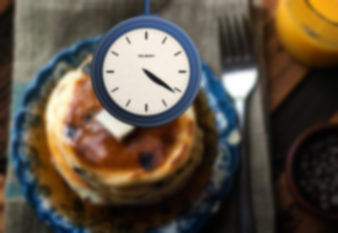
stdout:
4,21
